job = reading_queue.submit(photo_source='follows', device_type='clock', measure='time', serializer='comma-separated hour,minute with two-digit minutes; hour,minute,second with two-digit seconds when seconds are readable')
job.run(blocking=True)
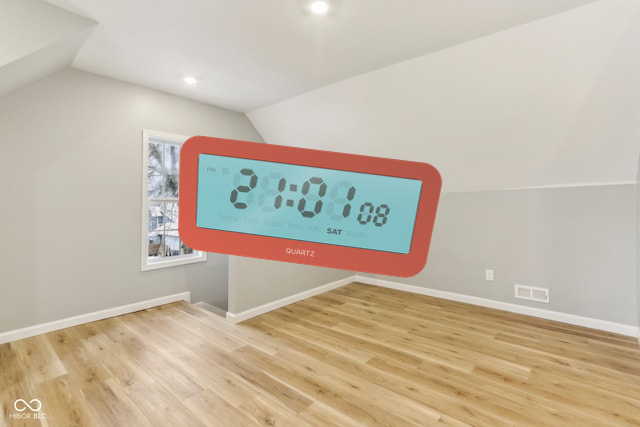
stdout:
21,01,08
